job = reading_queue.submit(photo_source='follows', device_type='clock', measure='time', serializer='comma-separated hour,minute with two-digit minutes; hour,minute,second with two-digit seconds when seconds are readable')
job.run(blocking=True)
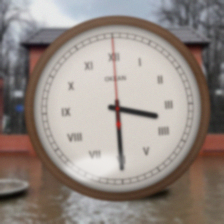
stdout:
3,30,00
